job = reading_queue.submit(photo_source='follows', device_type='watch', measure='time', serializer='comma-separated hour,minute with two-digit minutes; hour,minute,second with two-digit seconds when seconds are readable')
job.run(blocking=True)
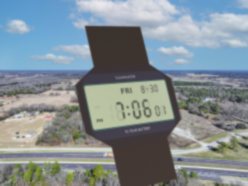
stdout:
7,06,01
